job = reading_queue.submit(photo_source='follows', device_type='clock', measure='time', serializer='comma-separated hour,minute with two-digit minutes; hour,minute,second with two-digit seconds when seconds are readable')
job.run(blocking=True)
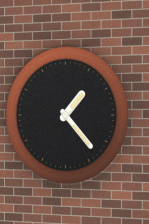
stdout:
1,23
